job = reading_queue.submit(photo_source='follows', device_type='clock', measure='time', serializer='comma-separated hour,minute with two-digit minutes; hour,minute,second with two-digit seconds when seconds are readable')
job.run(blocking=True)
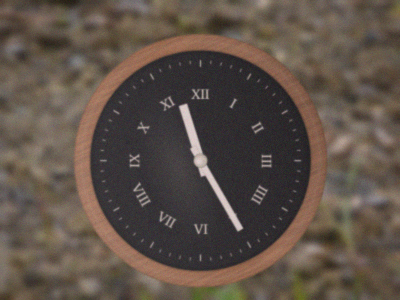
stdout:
11,25
